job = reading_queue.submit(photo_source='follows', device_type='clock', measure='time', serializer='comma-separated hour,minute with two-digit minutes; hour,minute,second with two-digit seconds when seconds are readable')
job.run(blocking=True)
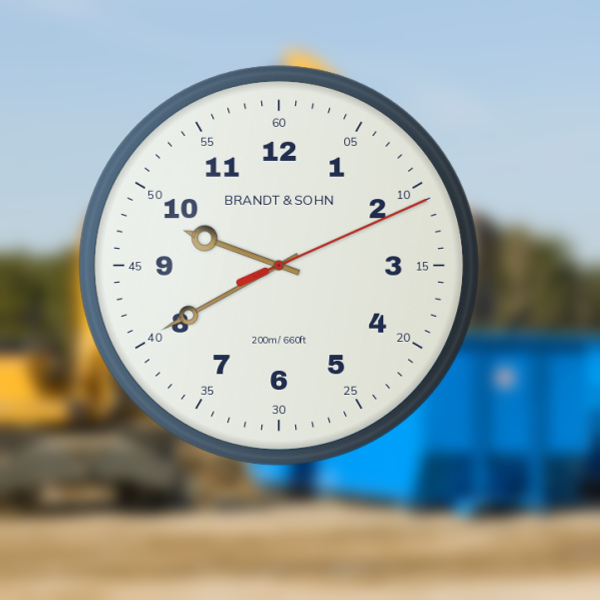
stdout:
9,40,11
